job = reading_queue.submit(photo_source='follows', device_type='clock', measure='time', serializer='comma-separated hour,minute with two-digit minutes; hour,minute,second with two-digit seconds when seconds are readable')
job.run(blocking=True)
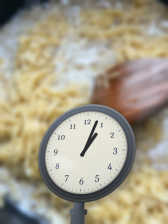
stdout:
1,03
